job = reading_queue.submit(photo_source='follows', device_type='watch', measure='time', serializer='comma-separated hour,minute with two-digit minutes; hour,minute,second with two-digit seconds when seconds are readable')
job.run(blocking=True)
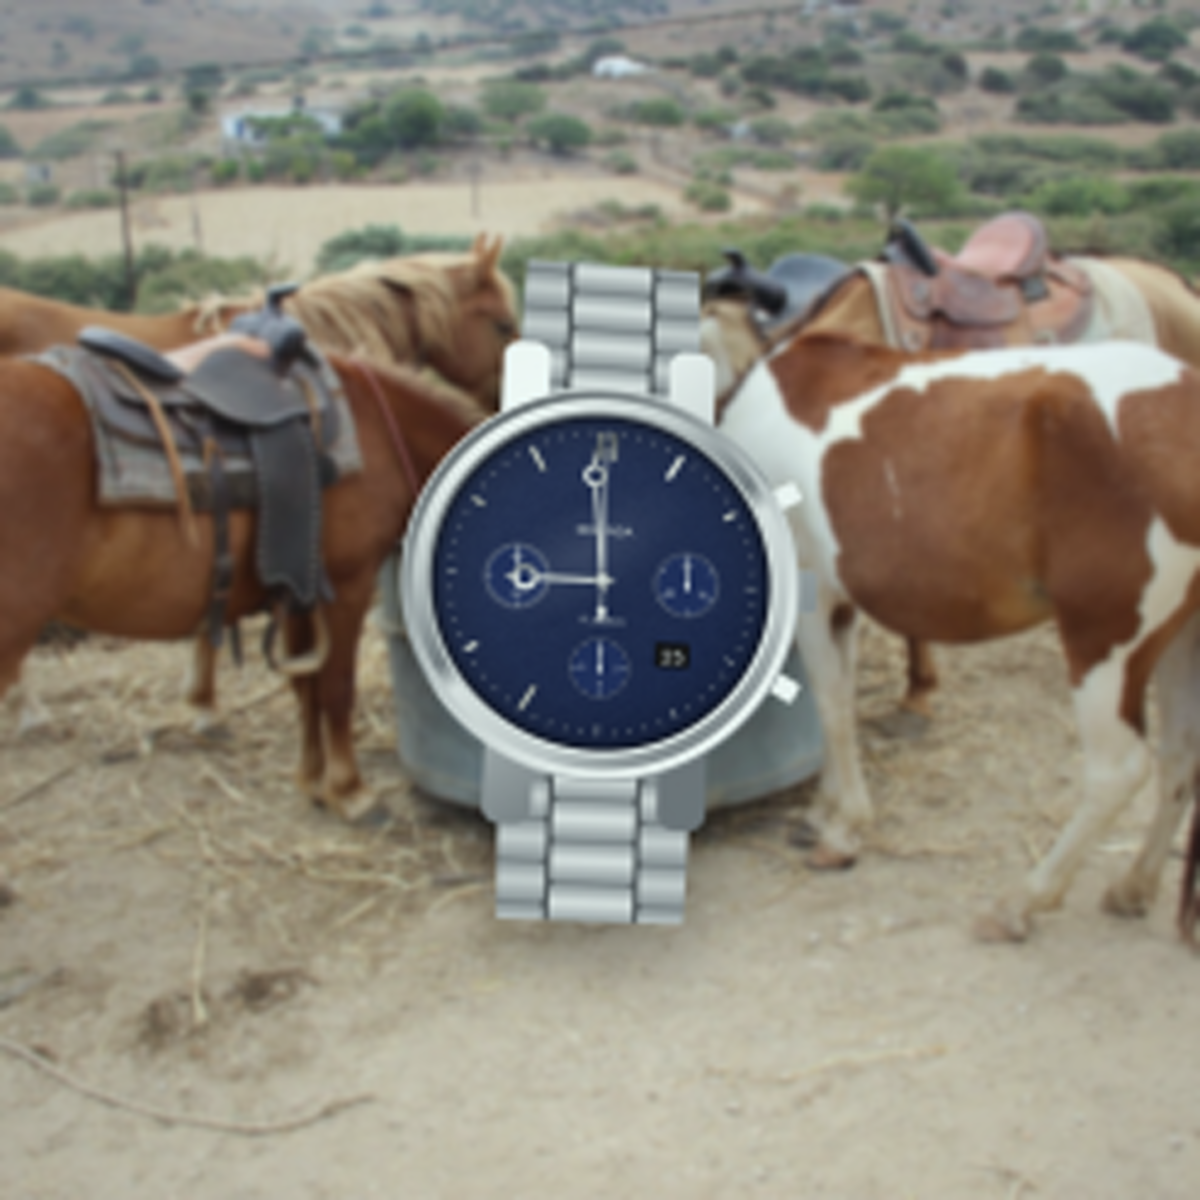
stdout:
8,59
